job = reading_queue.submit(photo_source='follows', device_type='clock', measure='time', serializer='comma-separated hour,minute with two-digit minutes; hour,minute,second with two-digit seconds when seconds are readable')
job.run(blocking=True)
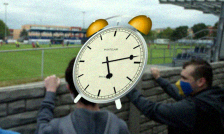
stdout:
5,13
